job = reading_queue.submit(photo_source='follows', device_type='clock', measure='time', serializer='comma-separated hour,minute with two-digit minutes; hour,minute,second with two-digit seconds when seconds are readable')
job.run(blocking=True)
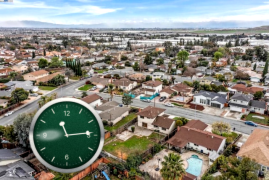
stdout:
11,14
